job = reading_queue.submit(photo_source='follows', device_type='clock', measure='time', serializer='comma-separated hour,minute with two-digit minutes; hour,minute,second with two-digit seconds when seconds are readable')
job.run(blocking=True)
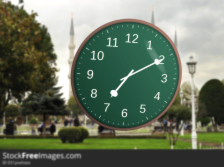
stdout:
7,10
